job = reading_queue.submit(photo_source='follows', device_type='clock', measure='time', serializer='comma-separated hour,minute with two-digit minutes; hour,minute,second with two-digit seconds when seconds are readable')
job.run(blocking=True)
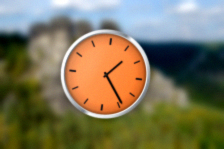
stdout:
1,24
